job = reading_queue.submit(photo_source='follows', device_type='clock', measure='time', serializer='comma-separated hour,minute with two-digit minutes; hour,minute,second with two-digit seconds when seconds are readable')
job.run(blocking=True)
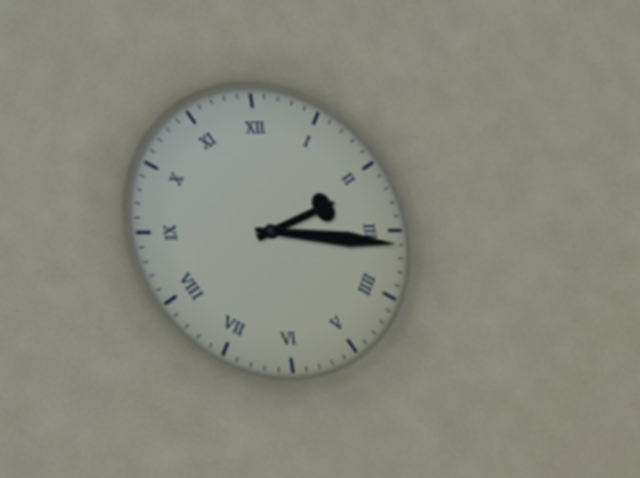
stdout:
2,16
